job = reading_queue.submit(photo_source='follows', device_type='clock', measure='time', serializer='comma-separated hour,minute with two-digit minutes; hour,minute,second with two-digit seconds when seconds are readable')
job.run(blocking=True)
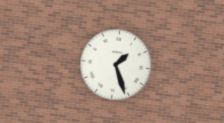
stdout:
1,26
